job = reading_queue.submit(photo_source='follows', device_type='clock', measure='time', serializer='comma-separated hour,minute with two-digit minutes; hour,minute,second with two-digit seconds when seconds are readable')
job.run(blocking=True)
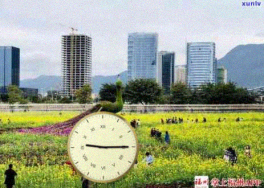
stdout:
9,15
